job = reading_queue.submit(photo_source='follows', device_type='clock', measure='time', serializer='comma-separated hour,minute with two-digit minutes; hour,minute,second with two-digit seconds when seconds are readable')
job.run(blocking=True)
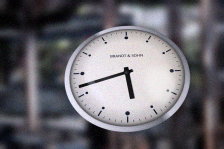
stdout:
5,42
